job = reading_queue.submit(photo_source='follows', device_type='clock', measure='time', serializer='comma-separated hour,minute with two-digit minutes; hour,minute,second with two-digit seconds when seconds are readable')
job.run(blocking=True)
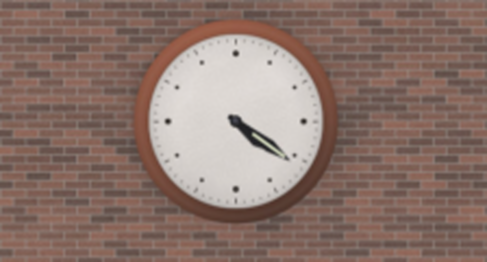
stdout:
4,21
